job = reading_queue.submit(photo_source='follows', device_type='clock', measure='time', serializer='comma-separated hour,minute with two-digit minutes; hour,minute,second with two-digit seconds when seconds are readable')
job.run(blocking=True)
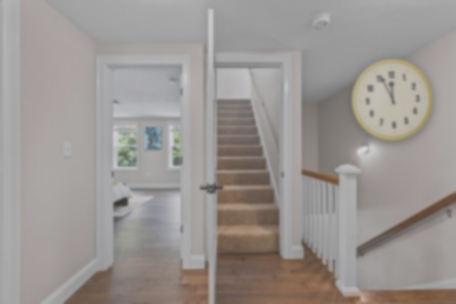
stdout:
11,56
